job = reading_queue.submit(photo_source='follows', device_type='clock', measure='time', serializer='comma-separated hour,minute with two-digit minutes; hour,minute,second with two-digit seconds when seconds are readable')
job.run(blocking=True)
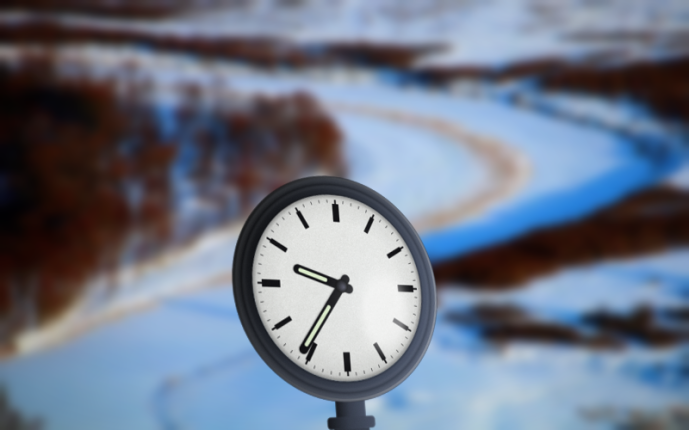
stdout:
9,36
